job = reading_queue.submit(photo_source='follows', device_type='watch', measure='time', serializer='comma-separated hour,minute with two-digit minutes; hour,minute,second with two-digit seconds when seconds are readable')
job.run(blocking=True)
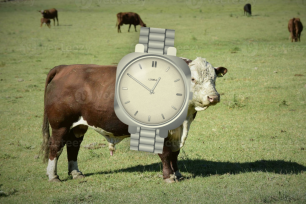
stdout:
12,50
